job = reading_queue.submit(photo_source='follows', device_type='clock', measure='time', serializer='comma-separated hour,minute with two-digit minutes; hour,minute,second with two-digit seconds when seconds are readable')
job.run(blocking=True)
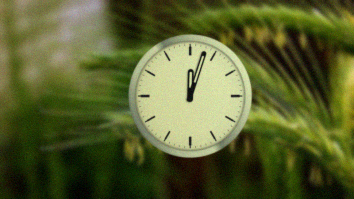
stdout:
12,03
